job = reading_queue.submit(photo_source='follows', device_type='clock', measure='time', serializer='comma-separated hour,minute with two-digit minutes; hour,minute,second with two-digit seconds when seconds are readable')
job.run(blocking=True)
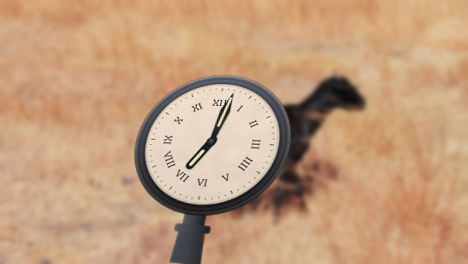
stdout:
7,02
